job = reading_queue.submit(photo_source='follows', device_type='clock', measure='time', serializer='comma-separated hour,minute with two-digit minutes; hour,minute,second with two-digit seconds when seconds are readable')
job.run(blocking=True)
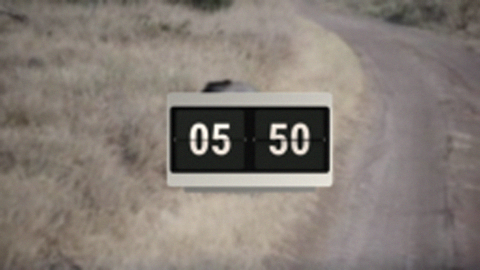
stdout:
5,50
